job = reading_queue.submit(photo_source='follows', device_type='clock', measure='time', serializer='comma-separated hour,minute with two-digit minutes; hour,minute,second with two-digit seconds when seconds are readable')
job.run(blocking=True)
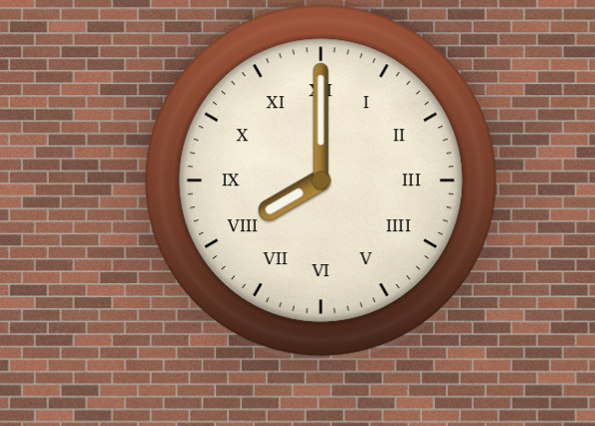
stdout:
8,00
